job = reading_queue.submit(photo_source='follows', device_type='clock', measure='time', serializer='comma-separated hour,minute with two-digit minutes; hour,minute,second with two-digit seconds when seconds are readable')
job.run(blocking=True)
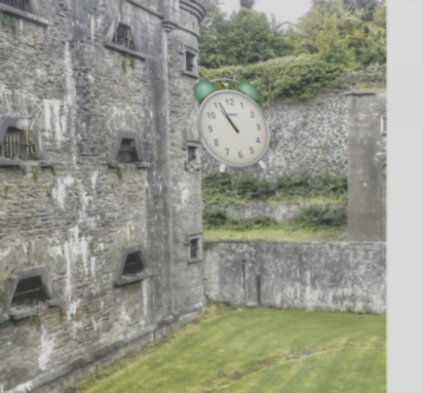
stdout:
10,56
